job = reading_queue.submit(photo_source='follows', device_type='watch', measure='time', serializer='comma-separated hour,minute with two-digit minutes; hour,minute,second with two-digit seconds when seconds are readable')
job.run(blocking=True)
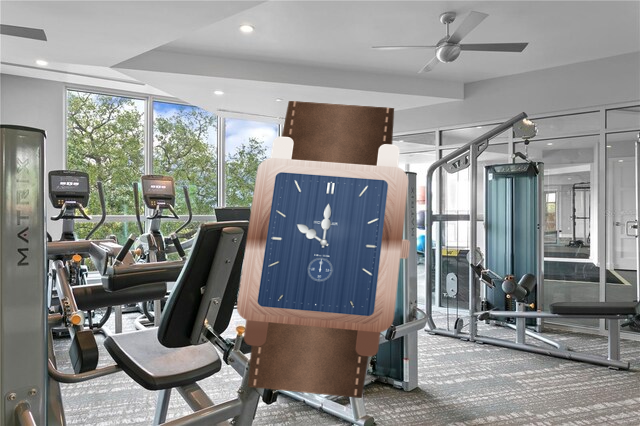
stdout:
10,00
